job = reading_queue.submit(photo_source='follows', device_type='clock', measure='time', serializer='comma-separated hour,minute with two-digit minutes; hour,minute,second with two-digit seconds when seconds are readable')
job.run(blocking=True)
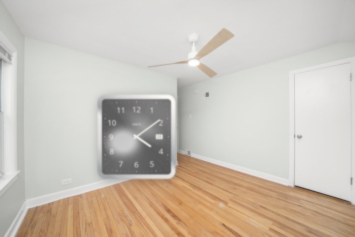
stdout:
4,09
